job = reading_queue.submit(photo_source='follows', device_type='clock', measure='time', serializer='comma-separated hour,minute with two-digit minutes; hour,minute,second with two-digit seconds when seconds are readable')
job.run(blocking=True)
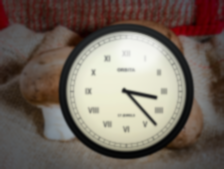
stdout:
3,23
